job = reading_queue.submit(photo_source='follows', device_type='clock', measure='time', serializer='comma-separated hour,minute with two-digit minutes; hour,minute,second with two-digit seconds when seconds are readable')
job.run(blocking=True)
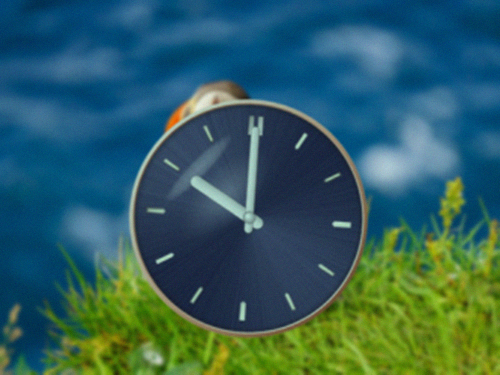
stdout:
10,00
